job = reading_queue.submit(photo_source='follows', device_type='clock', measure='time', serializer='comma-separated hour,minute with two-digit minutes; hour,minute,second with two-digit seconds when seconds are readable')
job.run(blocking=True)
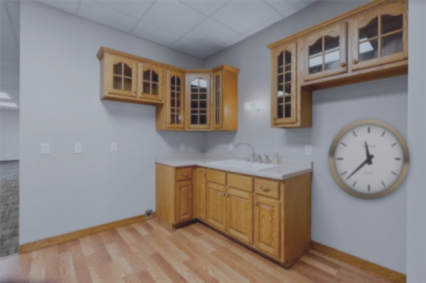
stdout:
11,38
